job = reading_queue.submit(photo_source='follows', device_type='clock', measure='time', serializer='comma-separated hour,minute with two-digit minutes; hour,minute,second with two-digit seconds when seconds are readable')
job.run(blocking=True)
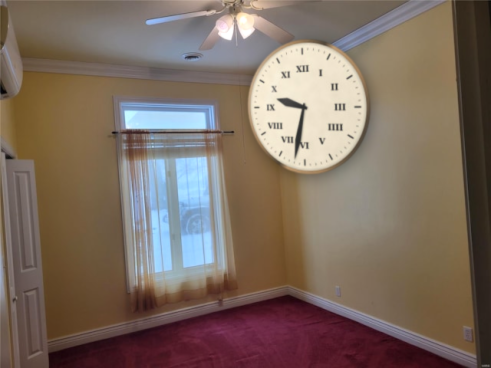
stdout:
9,32
